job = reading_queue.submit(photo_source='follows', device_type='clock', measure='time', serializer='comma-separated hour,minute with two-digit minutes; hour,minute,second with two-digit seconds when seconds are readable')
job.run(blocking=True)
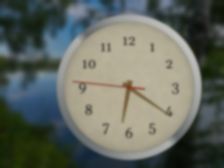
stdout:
6,20,46
